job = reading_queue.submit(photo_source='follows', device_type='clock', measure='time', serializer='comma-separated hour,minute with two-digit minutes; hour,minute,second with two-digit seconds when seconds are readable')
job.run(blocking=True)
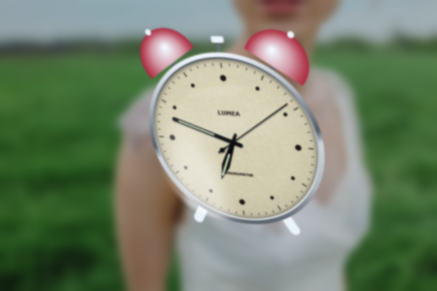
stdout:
6,48,09
